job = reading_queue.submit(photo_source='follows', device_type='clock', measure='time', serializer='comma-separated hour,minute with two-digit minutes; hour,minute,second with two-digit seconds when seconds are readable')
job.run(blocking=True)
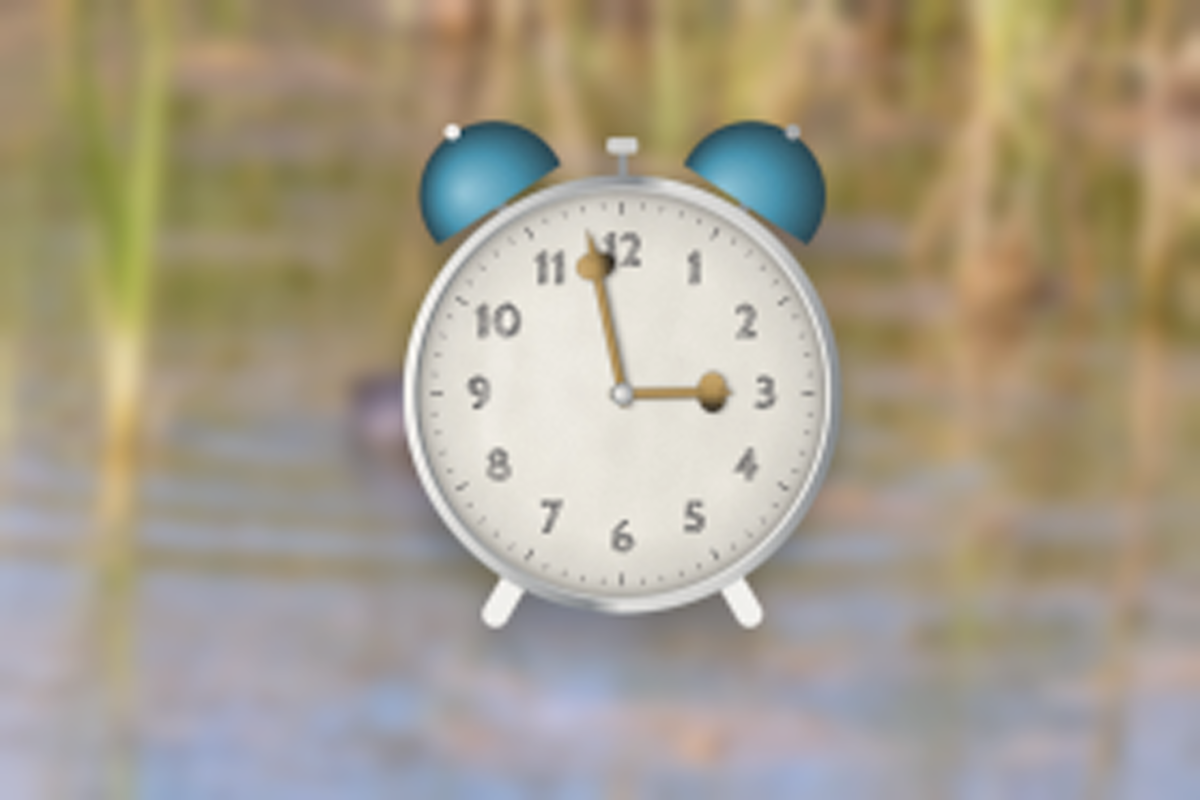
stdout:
2,58
